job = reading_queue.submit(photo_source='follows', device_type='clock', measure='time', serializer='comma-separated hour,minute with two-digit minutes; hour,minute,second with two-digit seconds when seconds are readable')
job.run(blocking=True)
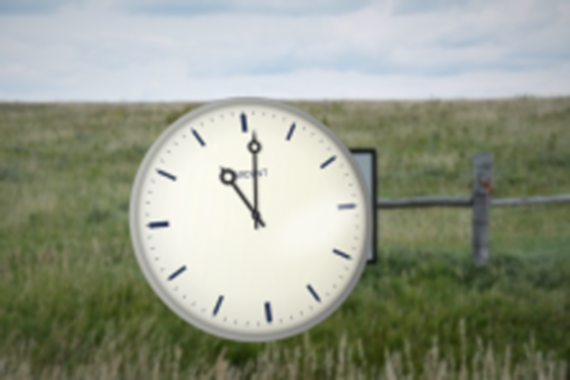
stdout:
11,01
